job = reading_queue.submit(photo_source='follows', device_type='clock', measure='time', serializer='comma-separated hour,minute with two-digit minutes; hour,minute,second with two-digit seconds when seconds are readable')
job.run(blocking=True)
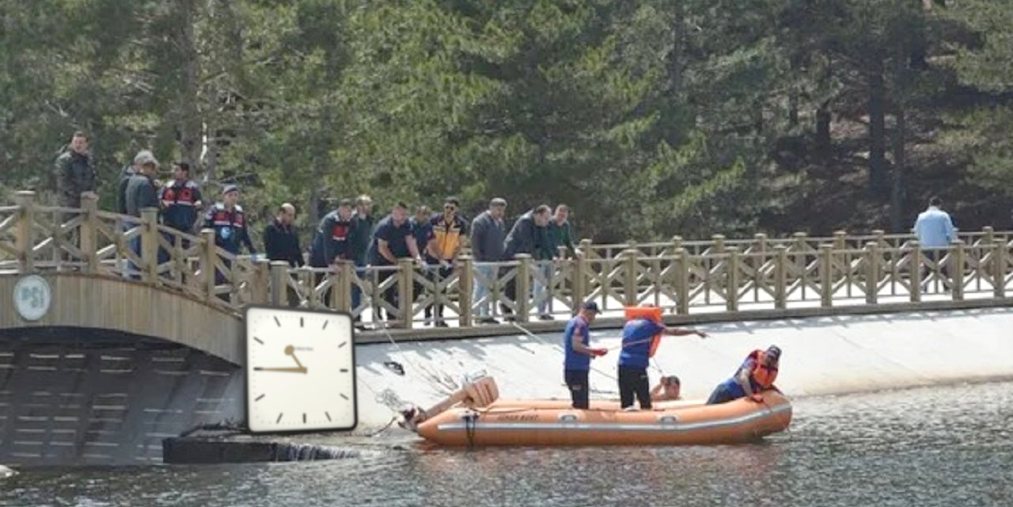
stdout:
10,45
